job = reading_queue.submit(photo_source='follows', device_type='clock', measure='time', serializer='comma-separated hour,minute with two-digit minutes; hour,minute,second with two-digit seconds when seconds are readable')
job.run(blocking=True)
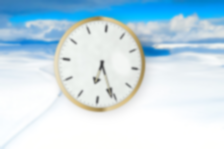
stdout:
6,26
